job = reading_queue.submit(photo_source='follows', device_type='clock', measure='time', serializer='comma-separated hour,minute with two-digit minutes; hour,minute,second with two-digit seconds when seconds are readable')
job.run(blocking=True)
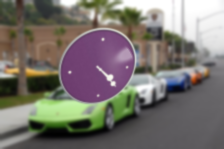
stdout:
4,23
